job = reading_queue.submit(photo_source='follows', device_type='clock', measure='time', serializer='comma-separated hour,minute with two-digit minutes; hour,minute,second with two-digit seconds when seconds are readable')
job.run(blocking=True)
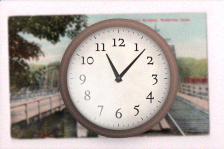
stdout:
11,07
